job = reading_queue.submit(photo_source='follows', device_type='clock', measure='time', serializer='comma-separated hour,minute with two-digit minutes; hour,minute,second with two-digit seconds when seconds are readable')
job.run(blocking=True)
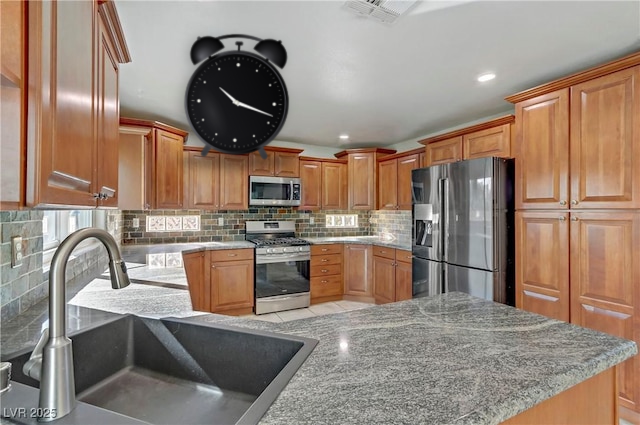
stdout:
10,18
